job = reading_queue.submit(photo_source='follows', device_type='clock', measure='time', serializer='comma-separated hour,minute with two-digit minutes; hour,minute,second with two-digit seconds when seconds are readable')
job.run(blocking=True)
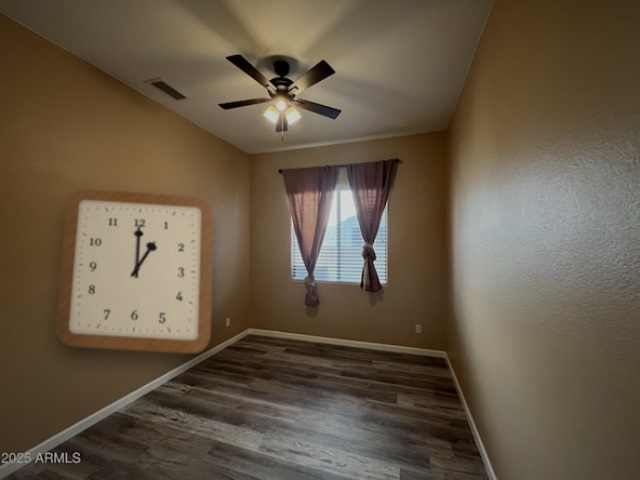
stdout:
1,00
